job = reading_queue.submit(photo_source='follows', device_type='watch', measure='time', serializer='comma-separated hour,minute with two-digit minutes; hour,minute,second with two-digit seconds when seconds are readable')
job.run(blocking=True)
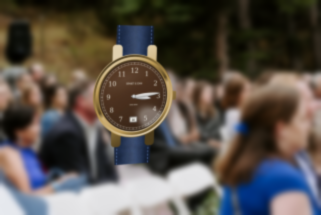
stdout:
3,14
